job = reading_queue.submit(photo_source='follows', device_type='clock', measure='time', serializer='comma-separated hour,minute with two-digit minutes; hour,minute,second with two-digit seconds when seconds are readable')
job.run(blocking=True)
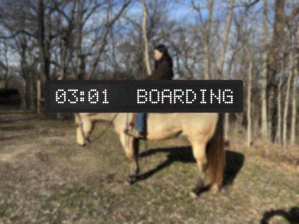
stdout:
3,01
